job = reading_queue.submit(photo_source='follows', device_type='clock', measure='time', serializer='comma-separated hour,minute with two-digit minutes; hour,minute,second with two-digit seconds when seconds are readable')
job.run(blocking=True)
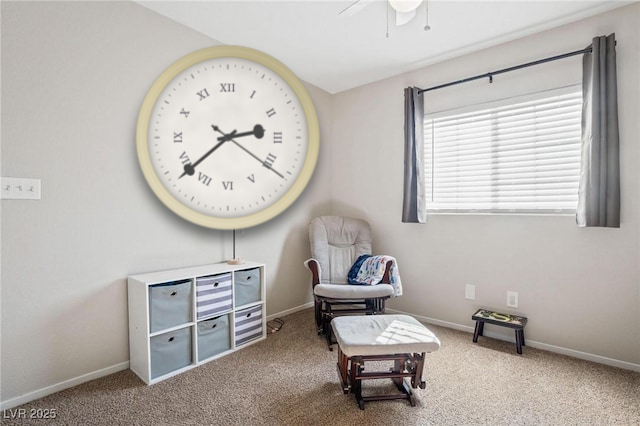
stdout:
2,38,21
